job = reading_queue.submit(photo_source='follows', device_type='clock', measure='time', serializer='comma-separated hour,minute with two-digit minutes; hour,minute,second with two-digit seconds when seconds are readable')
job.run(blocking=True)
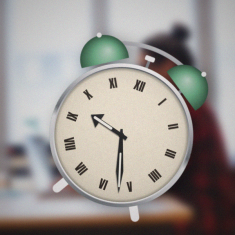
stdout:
9,27
